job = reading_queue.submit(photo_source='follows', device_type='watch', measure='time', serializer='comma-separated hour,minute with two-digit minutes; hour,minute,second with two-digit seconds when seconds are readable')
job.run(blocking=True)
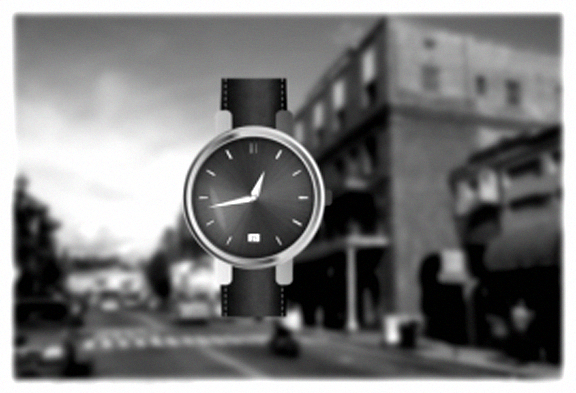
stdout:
12,43
